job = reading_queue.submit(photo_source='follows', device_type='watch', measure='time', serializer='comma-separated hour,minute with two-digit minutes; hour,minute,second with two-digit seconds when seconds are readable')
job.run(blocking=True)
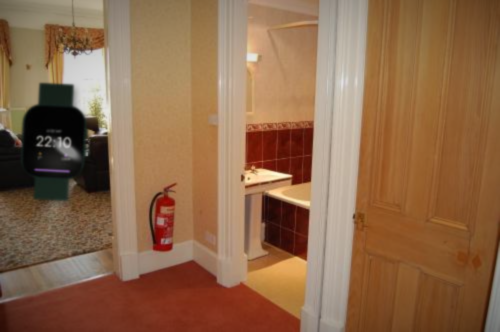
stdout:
22,10
